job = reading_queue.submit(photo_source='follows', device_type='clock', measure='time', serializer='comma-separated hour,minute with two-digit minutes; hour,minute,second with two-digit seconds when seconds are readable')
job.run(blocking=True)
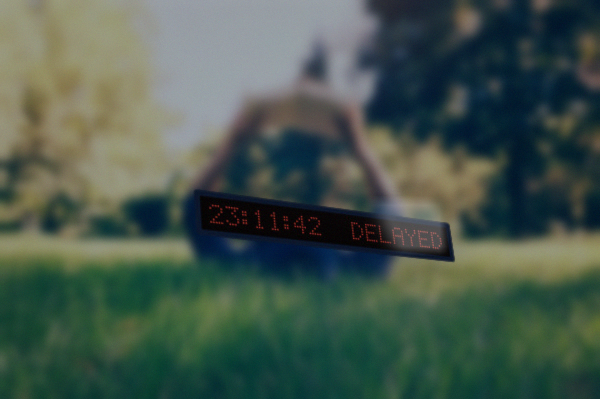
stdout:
23,11,42
